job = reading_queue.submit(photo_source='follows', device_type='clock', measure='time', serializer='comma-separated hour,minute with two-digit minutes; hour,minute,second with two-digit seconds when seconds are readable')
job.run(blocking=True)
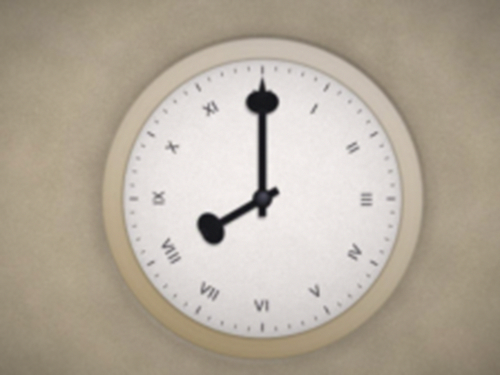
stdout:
8,00
